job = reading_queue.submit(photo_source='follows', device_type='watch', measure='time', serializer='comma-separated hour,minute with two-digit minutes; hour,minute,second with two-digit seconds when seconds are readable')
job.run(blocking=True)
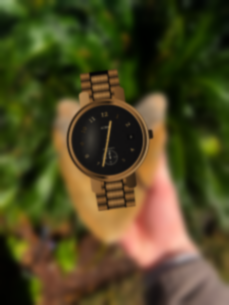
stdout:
12,33
